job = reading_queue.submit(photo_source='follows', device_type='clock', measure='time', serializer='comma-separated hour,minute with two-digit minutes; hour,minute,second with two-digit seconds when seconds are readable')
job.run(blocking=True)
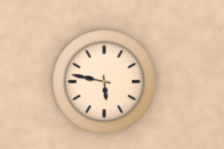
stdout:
5,47
